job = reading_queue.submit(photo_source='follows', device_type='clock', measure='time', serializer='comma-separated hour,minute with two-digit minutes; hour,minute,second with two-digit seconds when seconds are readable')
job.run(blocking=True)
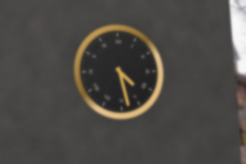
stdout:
4,28
